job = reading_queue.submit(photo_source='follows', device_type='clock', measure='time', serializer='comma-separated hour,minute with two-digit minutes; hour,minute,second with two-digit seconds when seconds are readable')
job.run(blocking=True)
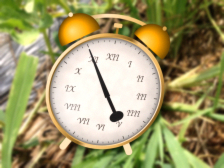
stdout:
4,55
